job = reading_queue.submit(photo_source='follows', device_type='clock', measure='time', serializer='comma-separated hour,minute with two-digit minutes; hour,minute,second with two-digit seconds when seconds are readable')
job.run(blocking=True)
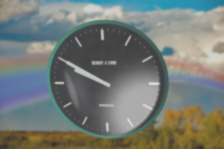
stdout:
9,50
